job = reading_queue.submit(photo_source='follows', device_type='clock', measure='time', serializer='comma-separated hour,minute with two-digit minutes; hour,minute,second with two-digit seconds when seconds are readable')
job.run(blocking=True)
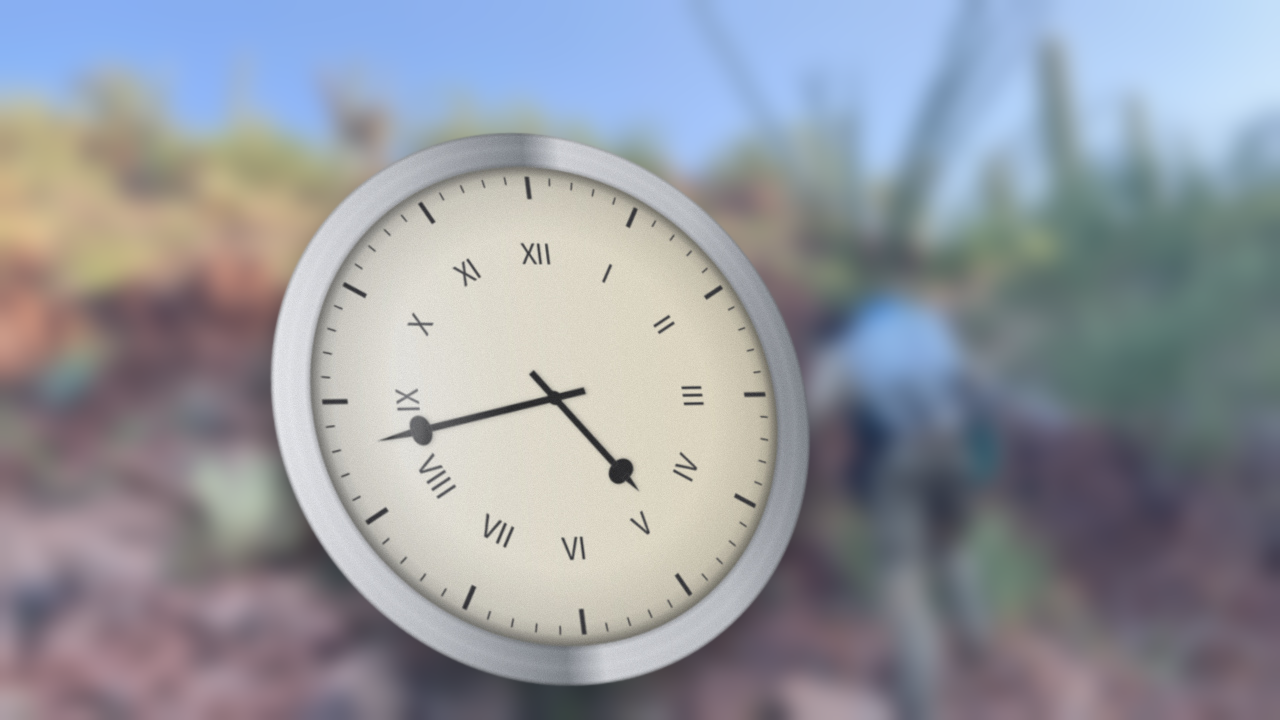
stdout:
4,43
